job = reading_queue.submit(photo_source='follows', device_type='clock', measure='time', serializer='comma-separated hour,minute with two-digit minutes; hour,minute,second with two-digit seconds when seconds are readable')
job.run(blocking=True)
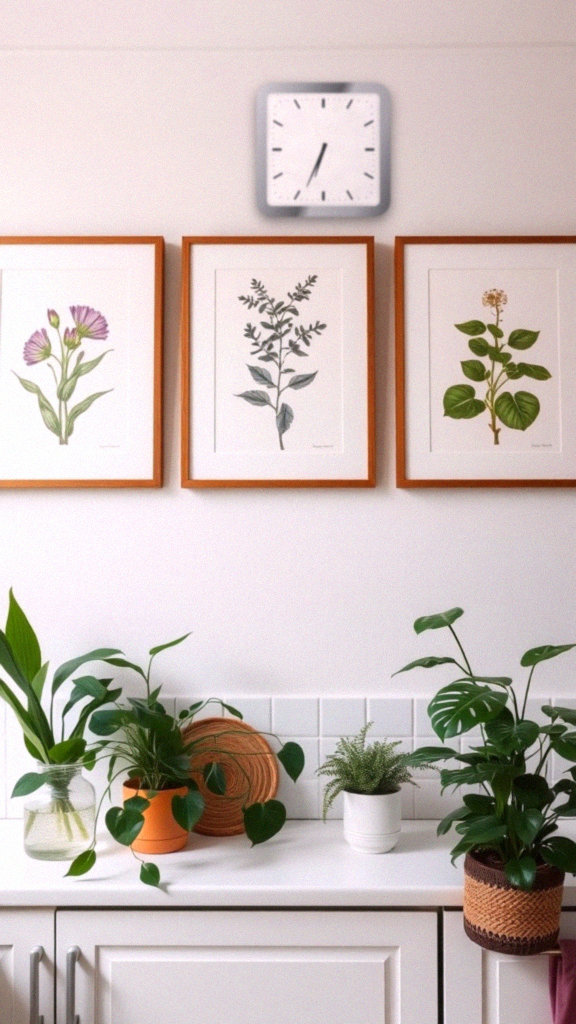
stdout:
6,34
